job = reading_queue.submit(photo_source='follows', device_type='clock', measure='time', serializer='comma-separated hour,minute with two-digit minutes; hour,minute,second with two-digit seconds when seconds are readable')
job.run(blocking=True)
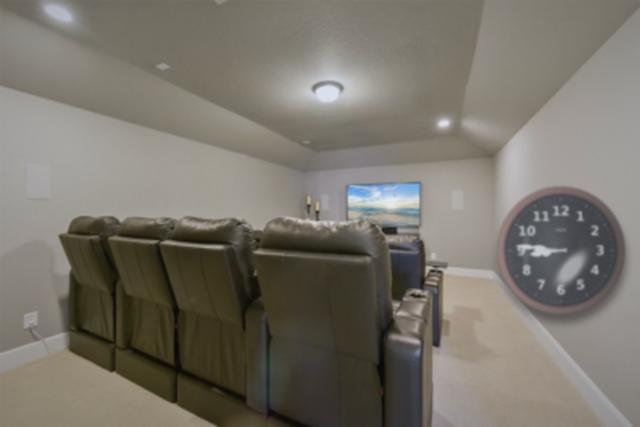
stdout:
8,46
